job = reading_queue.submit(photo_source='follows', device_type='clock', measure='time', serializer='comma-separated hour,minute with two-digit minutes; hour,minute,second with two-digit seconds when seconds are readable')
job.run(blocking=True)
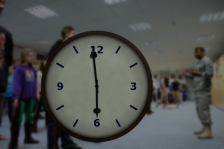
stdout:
5,59
